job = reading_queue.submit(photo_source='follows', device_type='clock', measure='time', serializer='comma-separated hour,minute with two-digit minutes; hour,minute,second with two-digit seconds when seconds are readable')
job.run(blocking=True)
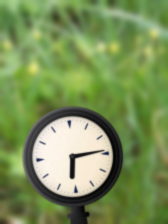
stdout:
6,14
